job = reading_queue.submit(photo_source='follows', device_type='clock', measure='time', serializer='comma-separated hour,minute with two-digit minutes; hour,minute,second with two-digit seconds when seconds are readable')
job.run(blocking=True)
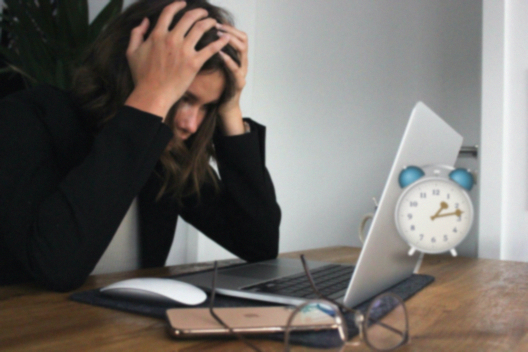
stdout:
1,13
